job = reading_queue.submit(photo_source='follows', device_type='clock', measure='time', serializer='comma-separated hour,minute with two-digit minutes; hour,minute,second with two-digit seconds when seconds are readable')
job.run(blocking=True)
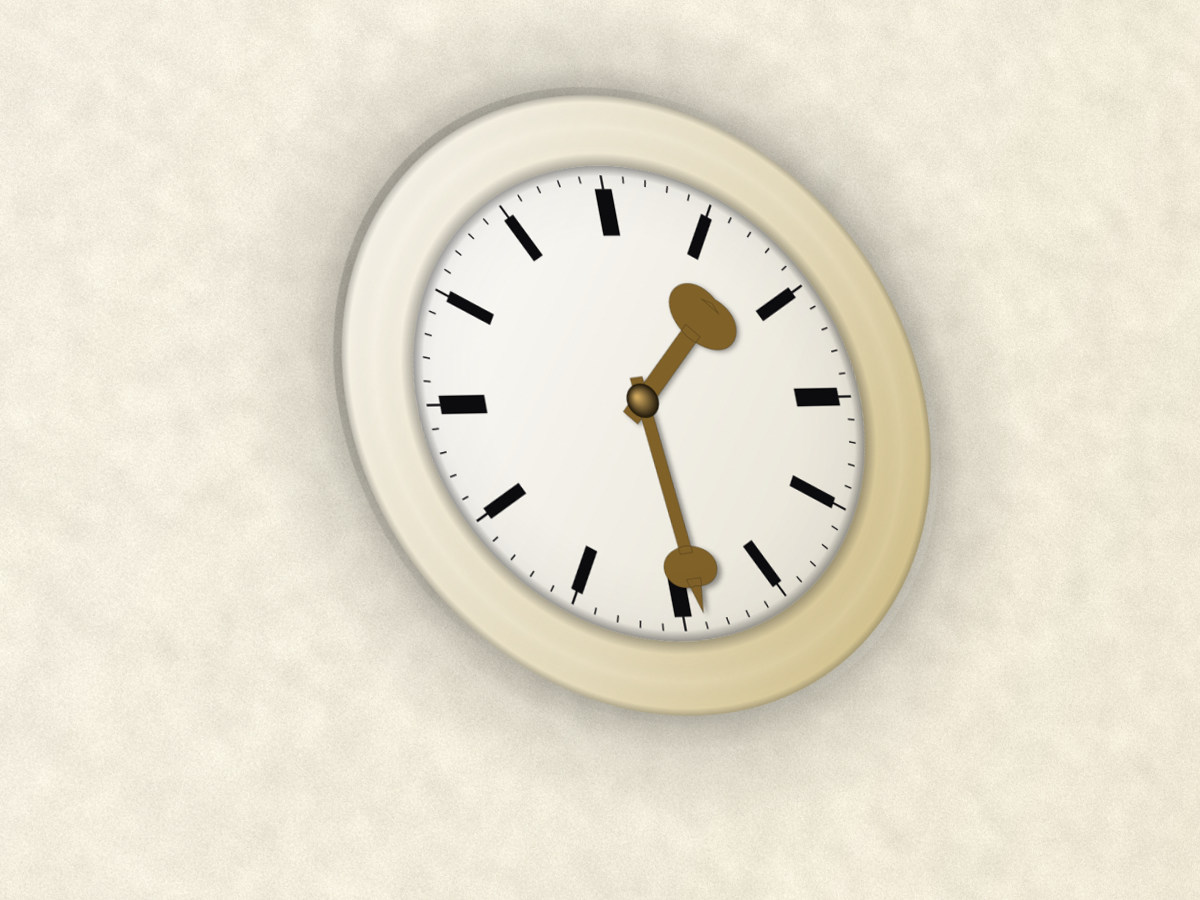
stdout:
1,29
